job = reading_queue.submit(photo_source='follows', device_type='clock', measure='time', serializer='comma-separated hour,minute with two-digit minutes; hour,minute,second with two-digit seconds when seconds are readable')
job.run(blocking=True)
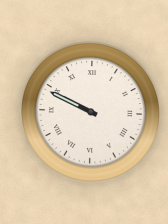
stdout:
9,49
